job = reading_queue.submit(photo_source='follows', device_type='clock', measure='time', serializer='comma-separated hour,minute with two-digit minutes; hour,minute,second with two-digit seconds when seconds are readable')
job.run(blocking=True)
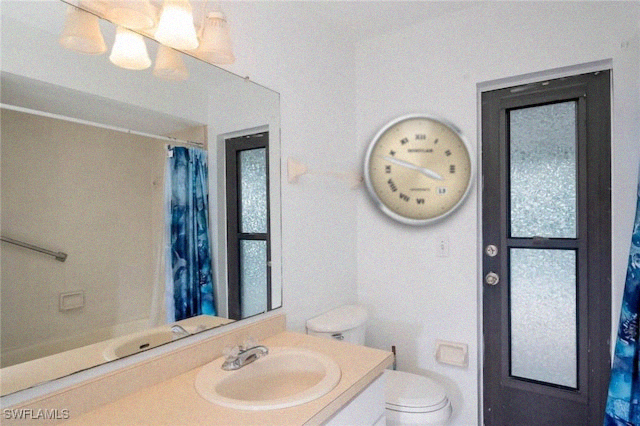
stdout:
3,48
